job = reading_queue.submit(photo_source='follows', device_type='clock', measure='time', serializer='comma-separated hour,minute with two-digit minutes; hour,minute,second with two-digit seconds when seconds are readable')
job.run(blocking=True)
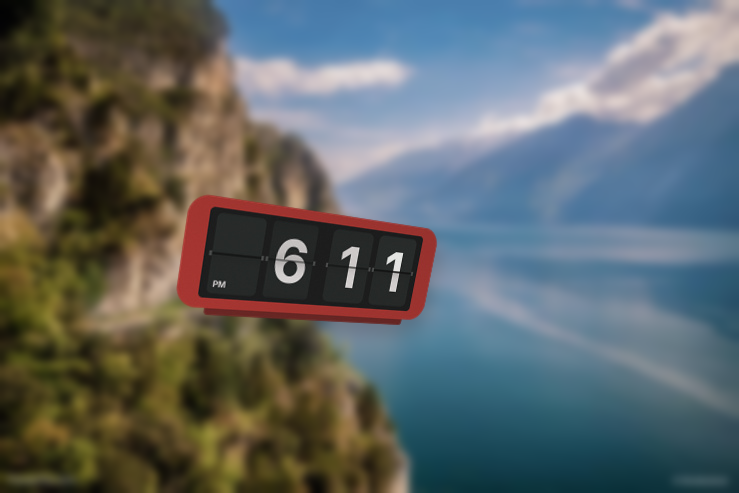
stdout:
6,11
